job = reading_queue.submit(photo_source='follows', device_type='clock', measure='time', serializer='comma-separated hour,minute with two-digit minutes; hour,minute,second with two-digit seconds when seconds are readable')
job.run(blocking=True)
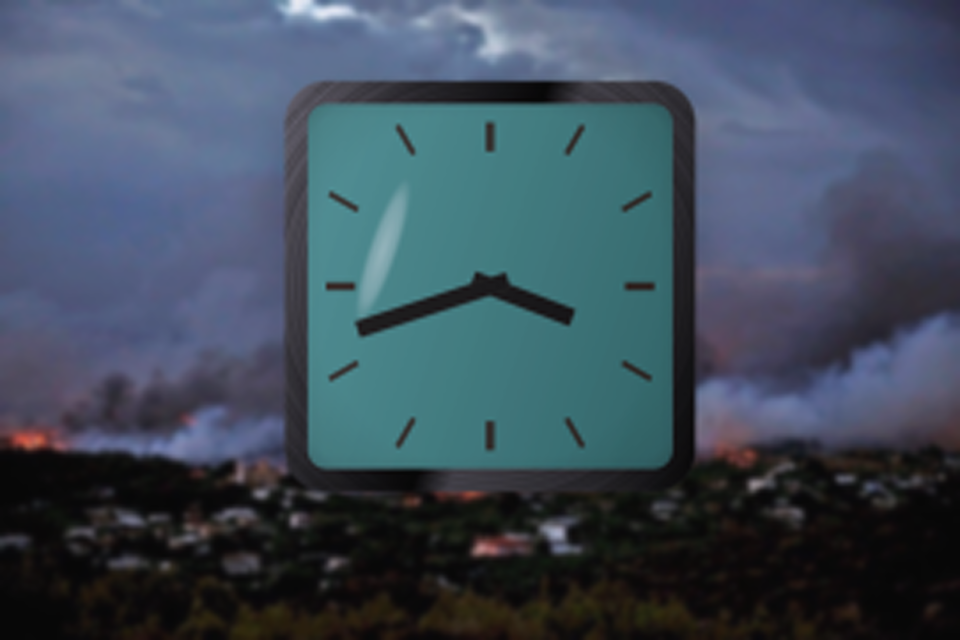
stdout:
3,42
